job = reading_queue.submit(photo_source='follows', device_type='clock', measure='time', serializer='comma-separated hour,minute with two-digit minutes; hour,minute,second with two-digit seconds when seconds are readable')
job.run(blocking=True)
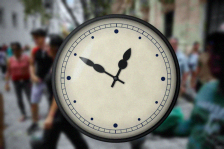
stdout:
12,50
